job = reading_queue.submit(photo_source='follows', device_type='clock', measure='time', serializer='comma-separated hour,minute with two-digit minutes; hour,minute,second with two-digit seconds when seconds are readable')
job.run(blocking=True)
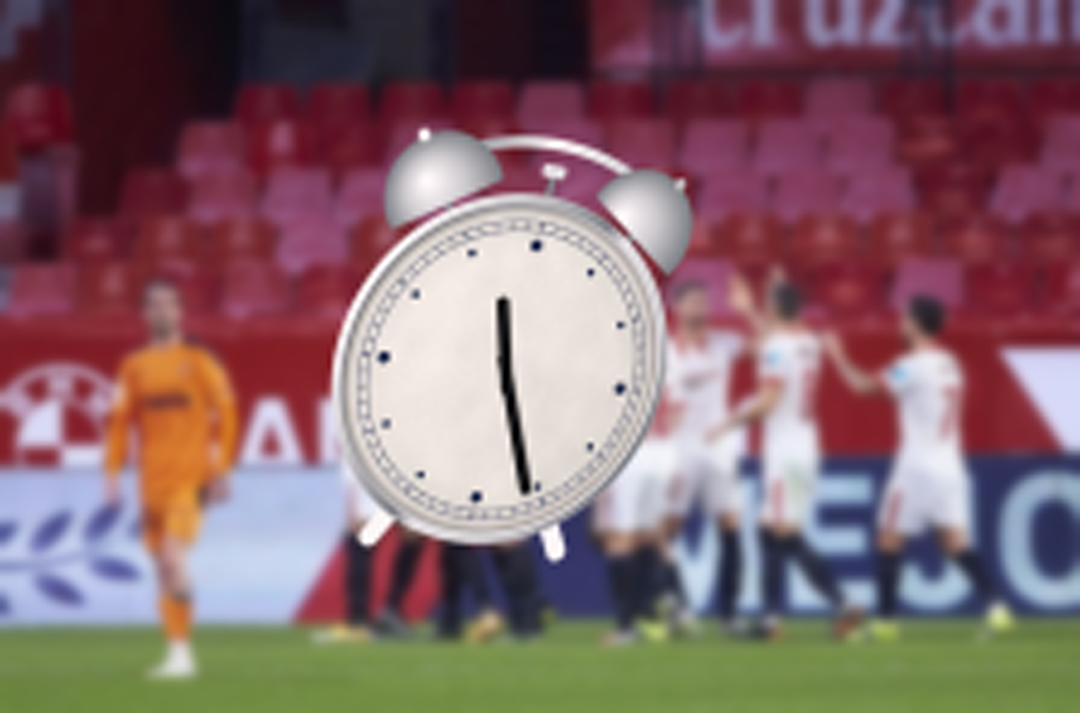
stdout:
11,26
